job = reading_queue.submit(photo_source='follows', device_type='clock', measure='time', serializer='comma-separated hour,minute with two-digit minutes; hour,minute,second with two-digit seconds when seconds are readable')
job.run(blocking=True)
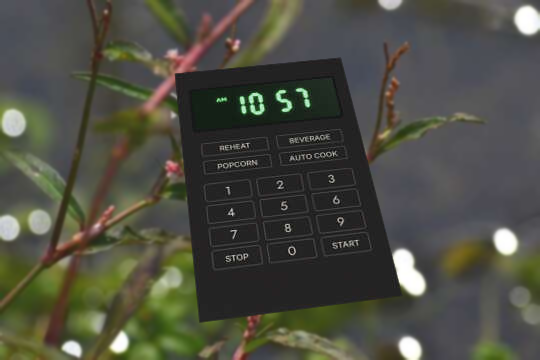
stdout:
10,57
